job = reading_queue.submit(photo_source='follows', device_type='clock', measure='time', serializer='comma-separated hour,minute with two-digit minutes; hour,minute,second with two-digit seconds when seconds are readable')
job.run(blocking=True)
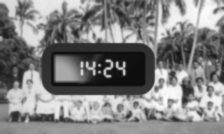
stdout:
14,24
